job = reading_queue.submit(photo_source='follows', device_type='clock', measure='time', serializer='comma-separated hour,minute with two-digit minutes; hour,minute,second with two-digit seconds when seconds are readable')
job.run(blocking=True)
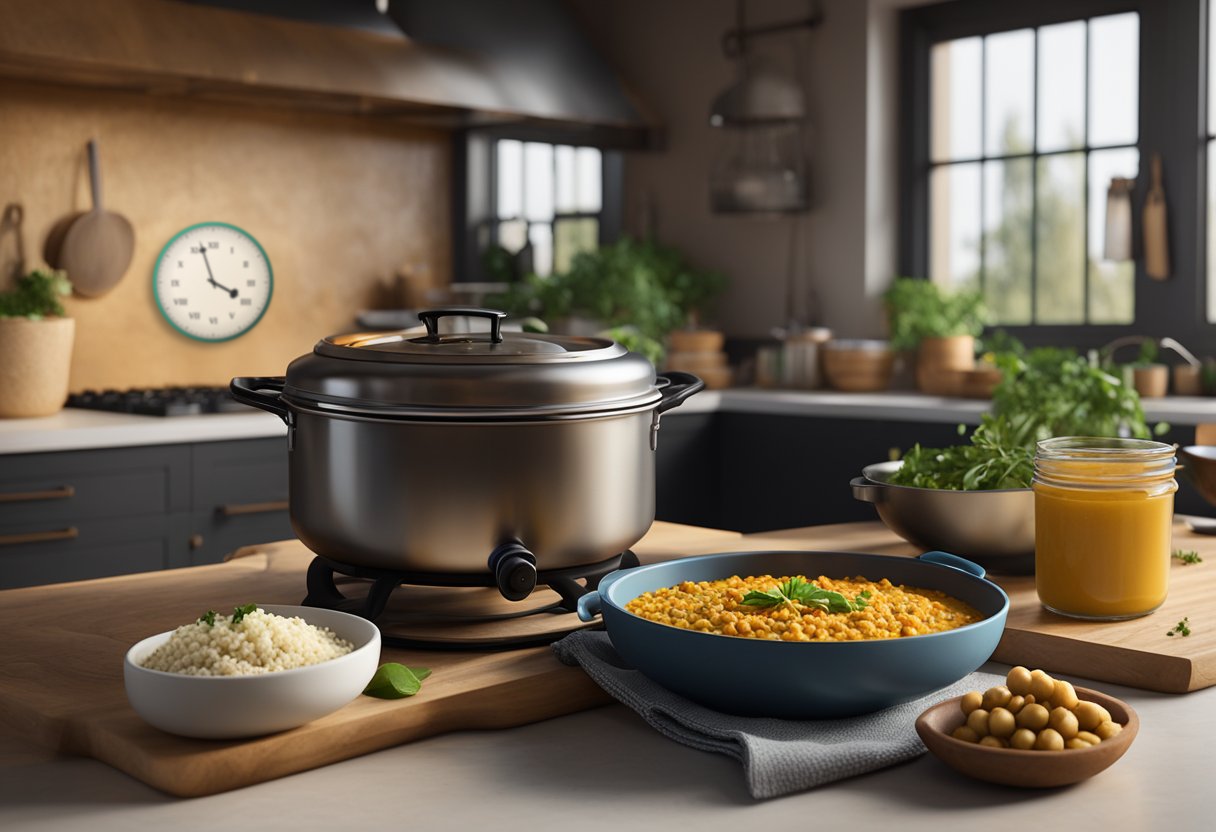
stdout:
3,57
